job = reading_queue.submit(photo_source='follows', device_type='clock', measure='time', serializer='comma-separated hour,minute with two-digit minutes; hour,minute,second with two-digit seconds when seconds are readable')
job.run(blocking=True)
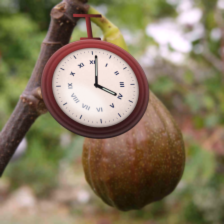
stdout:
4,01
